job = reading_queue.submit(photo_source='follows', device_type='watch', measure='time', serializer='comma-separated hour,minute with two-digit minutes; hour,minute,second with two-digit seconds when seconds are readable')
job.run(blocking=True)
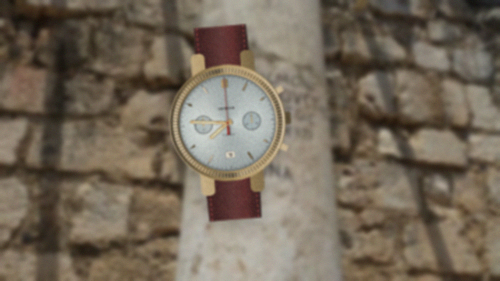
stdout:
7,46
